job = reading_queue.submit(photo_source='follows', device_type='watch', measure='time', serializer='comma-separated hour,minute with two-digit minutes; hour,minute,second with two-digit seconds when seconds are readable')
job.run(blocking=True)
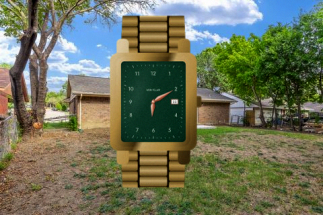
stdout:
6,10
